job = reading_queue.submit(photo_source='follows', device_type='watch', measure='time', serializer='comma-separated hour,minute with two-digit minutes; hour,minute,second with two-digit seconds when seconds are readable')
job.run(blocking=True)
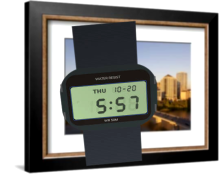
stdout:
5,57
